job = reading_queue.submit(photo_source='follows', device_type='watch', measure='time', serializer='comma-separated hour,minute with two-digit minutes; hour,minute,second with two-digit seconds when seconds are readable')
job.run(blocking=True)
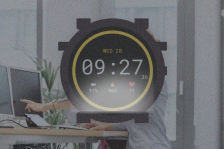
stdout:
9,27
